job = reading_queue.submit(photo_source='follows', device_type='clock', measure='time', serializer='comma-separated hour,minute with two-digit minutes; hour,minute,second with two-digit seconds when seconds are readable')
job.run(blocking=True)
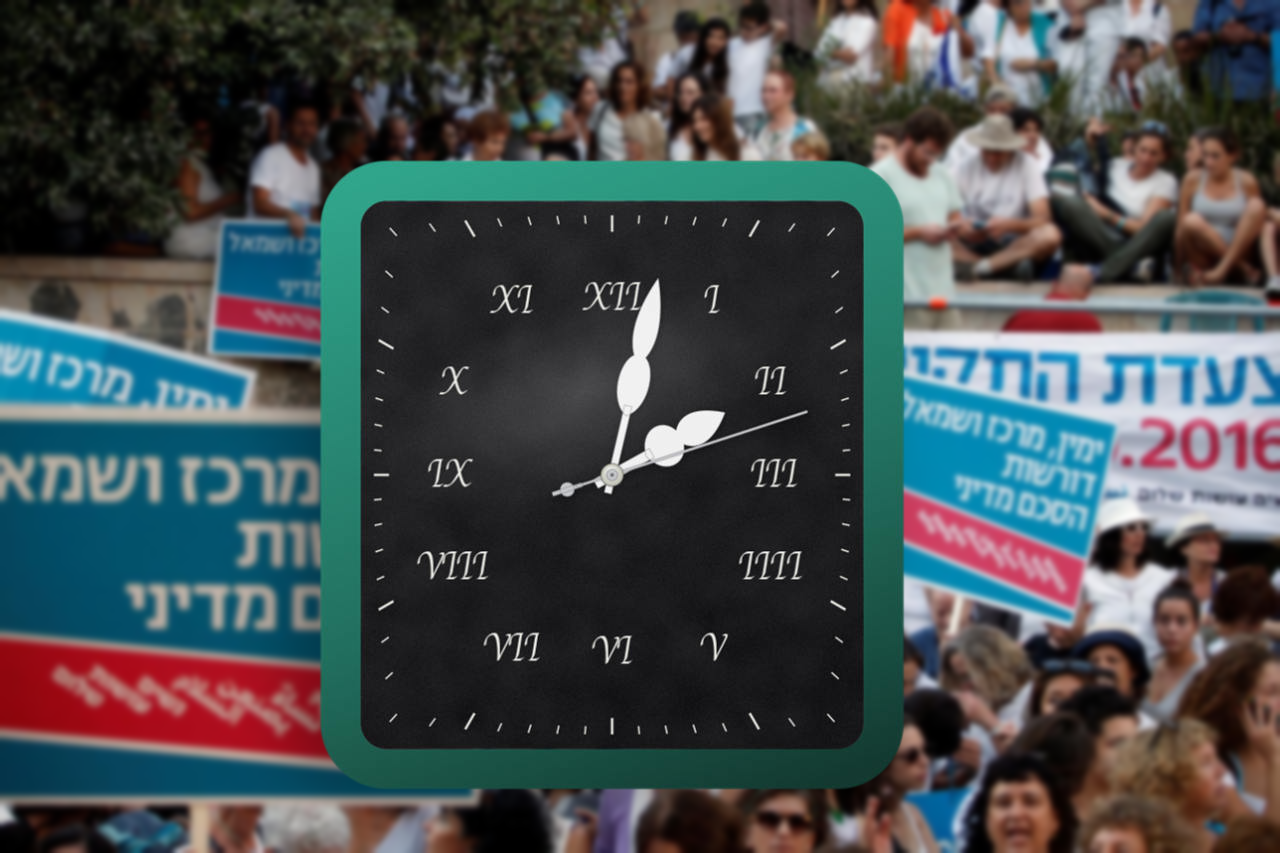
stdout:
2,02,12
